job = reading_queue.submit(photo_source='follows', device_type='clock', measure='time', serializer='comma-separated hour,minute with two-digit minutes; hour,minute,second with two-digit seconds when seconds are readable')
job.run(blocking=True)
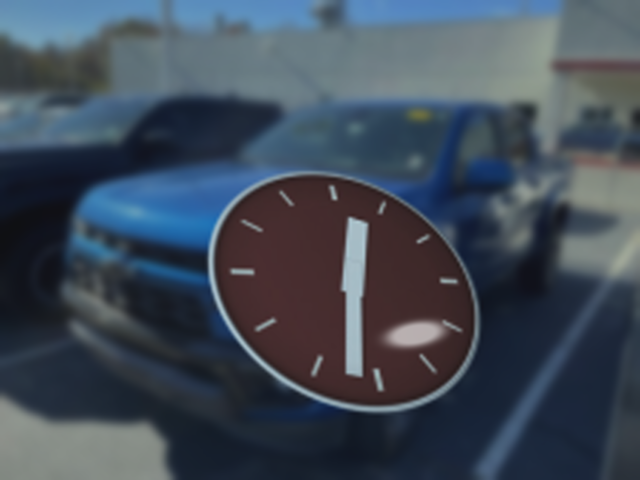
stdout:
12,32
